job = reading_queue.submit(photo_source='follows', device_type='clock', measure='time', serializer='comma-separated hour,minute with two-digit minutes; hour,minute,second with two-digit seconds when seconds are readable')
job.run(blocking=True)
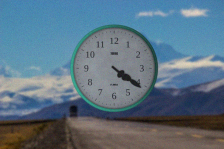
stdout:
4,21
